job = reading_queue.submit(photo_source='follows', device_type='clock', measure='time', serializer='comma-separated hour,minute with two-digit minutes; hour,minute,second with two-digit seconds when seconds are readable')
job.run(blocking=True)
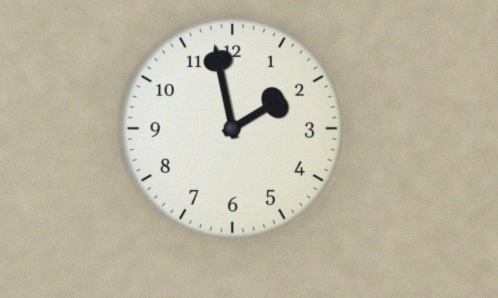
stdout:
1,58
